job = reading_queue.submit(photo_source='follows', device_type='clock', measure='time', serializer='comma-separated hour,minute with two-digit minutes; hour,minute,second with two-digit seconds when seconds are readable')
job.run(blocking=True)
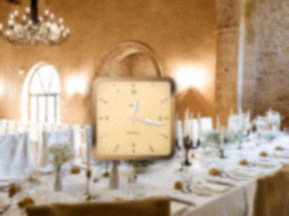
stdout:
12,17
